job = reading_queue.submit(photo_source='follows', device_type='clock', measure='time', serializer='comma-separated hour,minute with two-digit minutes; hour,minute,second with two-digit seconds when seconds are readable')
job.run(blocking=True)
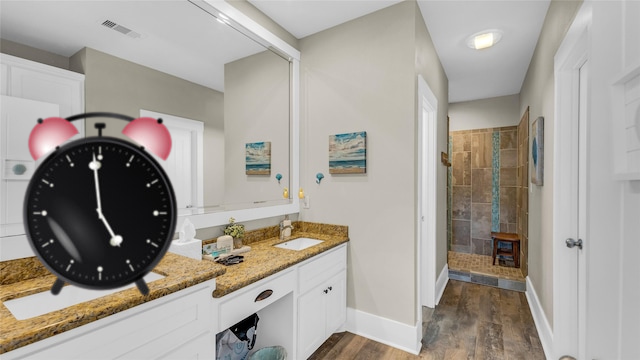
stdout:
4,59
